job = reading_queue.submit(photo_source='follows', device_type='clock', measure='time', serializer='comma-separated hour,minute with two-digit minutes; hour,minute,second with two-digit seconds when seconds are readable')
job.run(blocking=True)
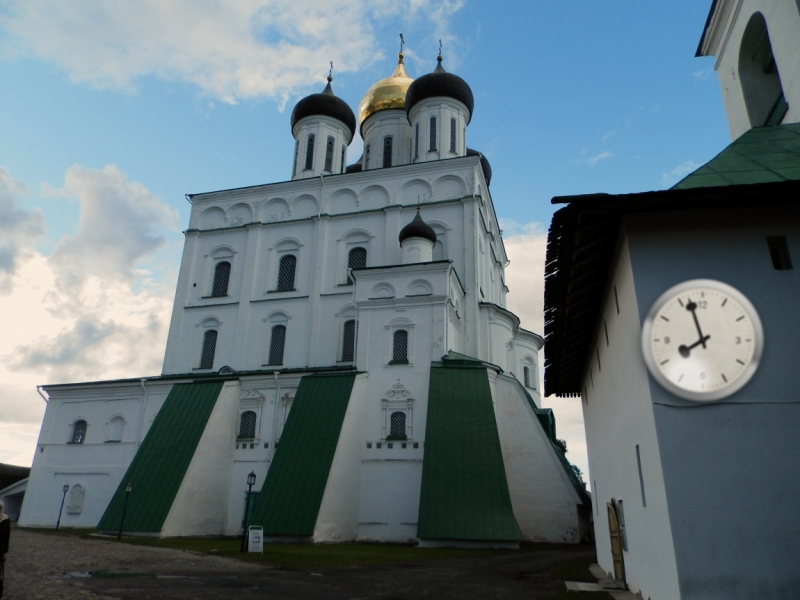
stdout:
7,57
